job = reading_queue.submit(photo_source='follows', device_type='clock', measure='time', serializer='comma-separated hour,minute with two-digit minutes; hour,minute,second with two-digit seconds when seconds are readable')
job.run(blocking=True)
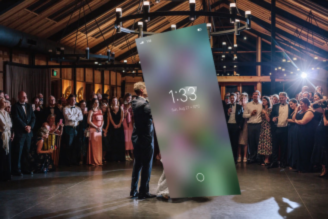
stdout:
1,33
